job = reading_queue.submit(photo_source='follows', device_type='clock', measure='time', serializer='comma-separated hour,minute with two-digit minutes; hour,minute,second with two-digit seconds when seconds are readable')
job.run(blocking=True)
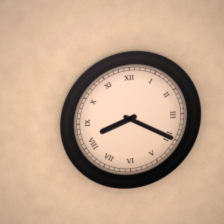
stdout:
8,20
